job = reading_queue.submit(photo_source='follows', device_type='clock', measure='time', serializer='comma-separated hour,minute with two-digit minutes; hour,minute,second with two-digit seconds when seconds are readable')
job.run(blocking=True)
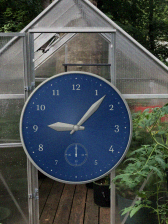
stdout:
9,07
